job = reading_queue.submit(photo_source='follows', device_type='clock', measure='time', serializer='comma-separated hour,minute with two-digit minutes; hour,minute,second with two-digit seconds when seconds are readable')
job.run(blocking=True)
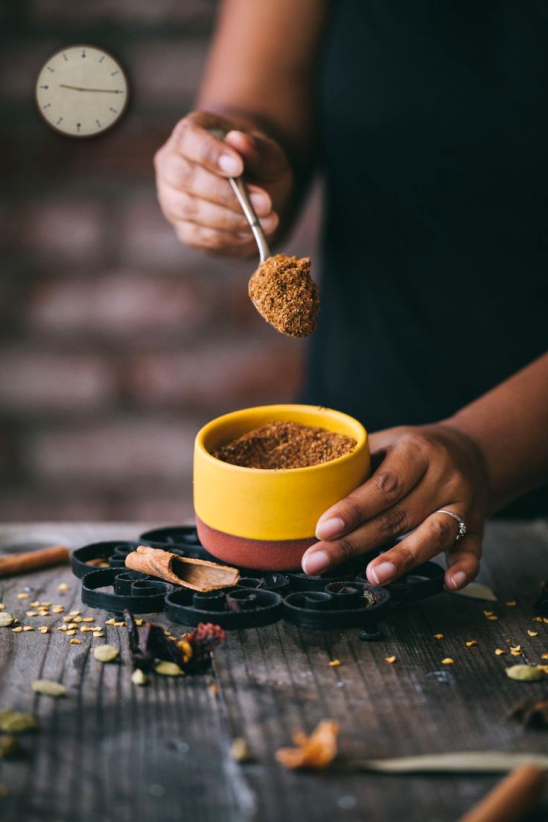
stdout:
9,15
